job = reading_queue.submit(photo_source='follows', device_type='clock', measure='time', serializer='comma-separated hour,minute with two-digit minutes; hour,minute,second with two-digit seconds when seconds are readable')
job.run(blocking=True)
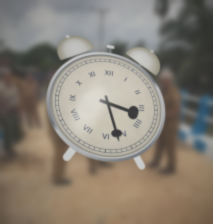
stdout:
3,27
